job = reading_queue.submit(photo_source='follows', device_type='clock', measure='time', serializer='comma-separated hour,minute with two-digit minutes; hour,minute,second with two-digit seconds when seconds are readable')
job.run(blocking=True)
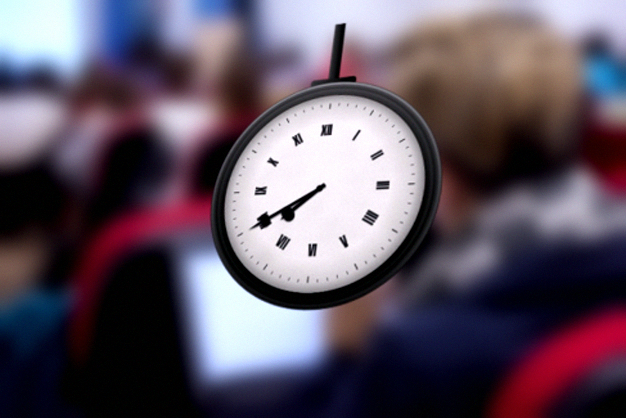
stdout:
7,40
